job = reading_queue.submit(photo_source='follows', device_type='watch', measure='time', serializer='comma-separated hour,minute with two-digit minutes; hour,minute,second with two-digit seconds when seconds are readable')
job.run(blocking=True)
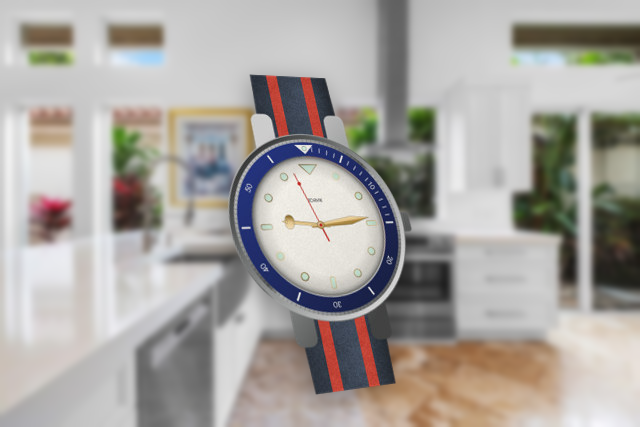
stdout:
9,13,57
